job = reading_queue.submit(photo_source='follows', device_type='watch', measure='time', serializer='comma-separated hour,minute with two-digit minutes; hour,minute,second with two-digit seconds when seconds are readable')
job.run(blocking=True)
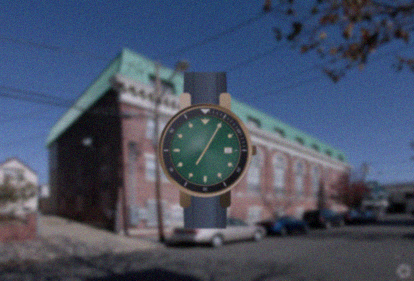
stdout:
7,05
